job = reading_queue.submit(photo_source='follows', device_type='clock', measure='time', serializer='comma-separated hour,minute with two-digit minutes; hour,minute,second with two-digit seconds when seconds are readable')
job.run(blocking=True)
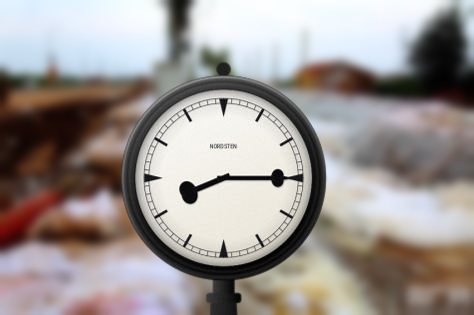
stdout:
8,15
